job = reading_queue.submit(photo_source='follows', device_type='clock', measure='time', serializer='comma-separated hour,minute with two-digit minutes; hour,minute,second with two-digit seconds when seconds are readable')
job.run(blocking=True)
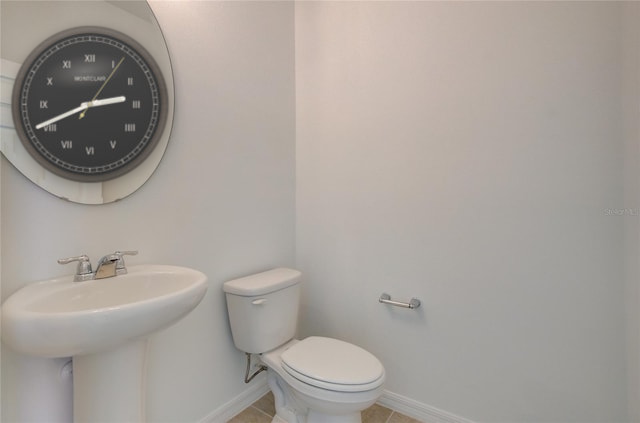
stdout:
2,41,06
